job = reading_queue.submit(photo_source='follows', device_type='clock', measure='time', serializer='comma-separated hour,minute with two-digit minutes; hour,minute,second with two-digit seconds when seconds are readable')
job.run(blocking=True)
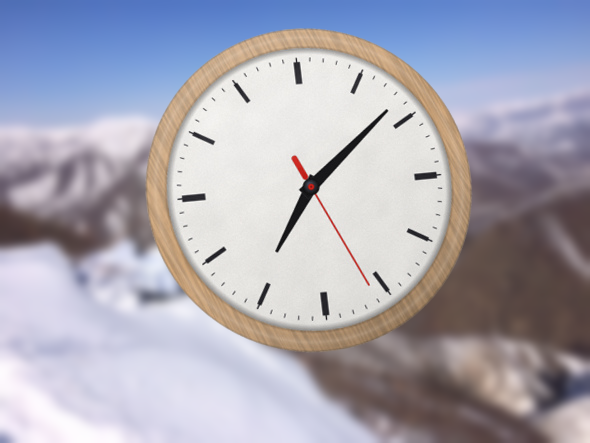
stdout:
7,08,26
